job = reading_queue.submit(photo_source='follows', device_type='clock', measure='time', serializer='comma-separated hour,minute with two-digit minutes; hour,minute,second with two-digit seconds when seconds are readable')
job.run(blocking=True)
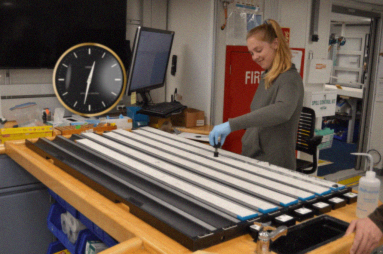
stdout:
12,32
